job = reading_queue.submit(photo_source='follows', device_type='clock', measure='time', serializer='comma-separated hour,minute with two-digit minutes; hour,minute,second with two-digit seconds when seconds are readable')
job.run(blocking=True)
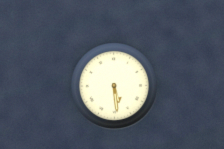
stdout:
5,29
